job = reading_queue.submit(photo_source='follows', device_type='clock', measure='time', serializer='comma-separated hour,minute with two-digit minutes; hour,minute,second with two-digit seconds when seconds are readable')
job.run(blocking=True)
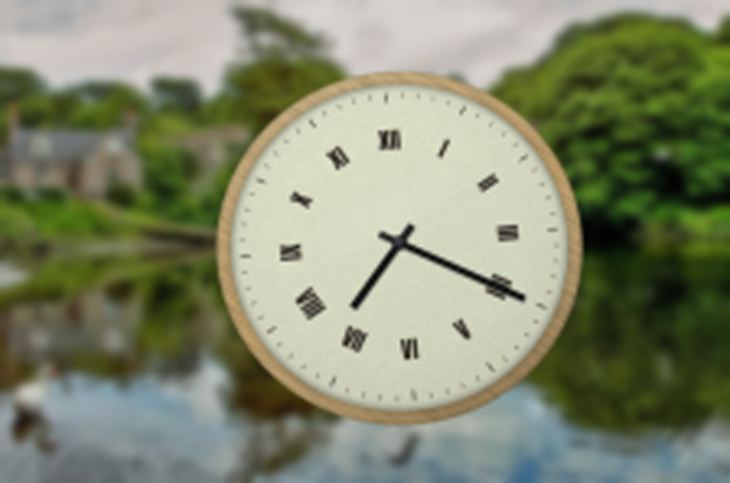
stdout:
7,20
